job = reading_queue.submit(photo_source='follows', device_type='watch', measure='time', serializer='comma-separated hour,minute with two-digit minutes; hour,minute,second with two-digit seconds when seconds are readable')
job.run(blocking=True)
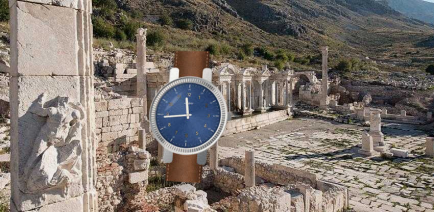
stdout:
11,44
